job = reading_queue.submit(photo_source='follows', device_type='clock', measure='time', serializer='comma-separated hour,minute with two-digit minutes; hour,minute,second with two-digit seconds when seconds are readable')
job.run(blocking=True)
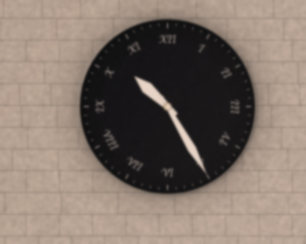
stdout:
10,25
